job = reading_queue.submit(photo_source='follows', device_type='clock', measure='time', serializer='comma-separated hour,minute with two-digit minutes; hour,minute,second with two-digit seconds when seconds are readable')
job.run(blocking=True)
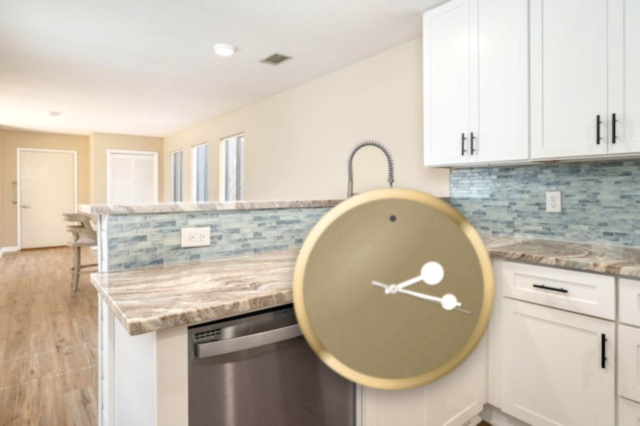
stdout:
2,17,18
